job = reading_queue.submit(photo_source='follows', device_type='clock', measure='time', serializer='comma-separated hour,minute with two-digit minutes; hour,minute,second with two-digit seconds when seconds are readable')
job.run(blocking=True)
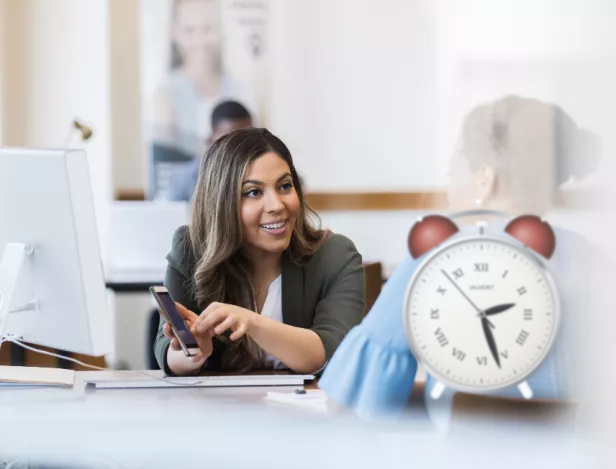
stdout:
2,26,53
